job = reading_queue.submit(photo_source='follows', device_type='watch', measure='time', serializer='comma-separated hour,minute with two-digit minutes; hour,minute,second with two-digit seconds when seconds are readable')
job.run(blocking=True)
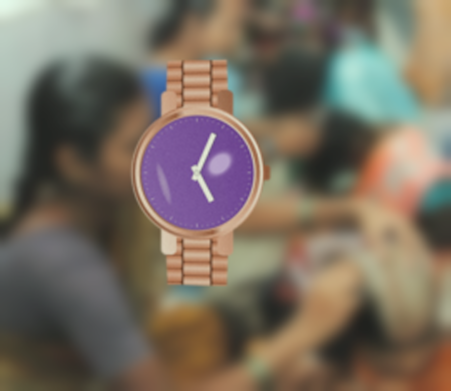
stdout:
5,04
